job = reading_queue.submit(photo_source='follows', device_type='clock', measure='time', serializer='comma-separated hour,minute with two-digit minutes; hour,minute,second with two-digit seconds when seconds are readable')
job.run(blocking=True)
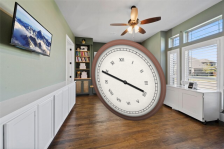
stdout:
3,49
